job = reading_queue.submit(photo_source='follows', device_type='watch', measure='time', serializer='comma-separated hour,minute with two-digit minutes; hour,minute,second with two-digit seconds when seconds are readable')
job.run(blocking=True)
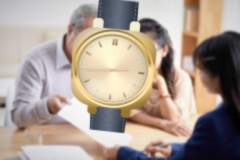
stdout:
2,44
